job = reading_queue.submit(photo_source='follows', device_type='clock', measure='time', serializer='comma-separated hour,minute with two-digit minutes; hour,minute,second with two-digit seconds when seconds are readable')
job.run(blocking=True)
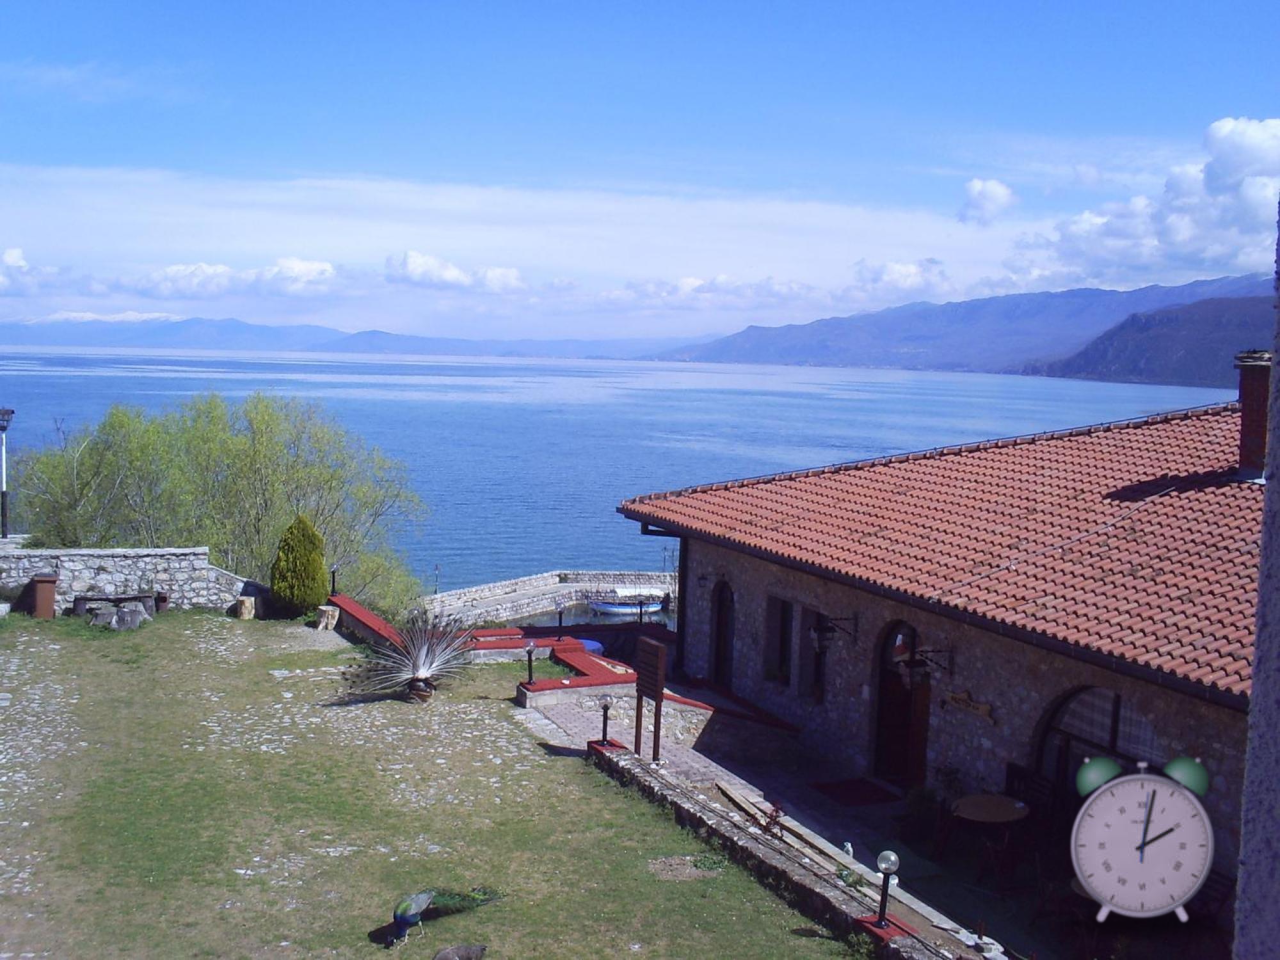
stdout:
2,02,01
